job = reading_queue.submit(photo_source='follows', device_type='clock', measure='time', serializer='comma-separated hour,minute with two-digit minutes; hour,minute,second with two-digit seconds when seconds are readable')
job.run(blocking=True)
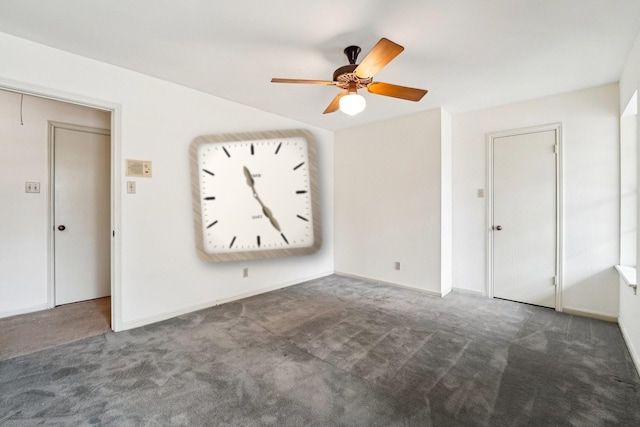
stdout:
11,25
